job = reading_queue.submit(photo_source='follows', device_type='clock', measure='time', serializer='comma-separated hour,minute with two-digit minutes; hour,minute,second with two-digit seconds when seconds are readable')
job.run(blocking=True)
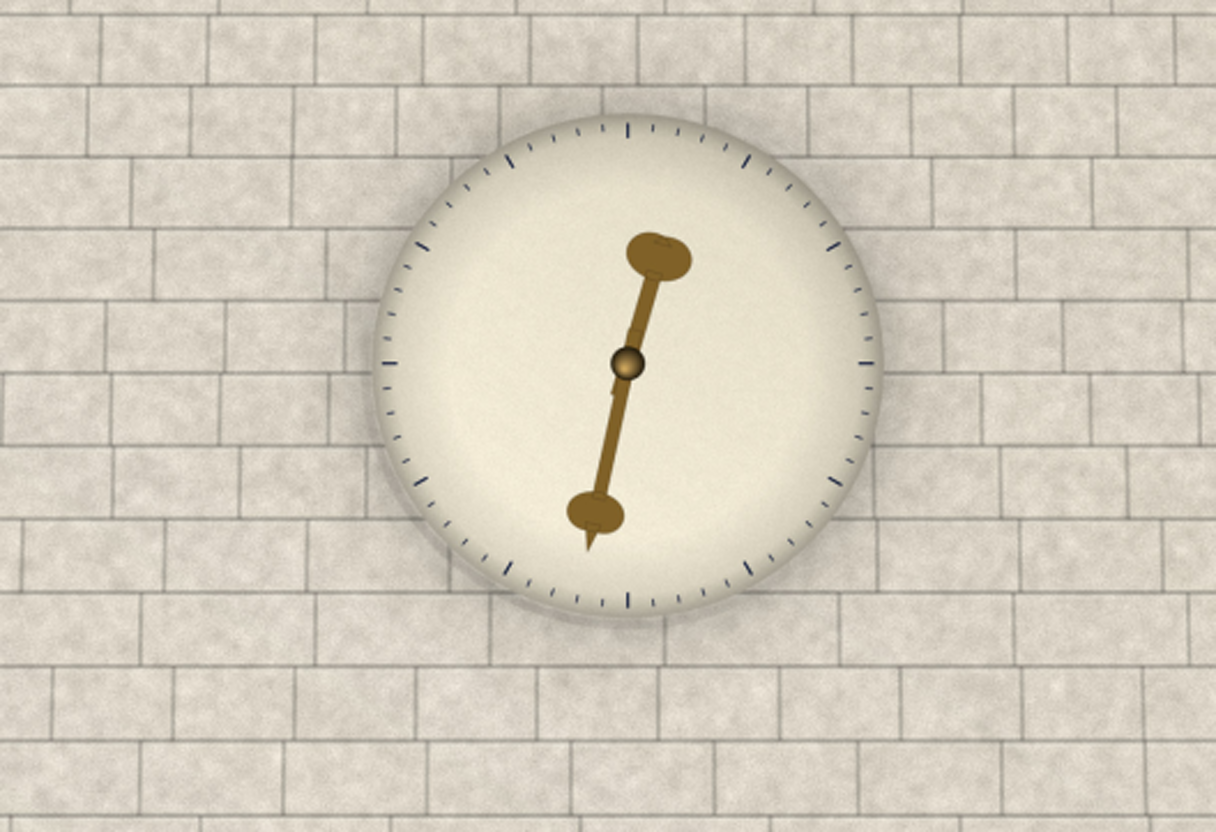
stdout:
12,32
